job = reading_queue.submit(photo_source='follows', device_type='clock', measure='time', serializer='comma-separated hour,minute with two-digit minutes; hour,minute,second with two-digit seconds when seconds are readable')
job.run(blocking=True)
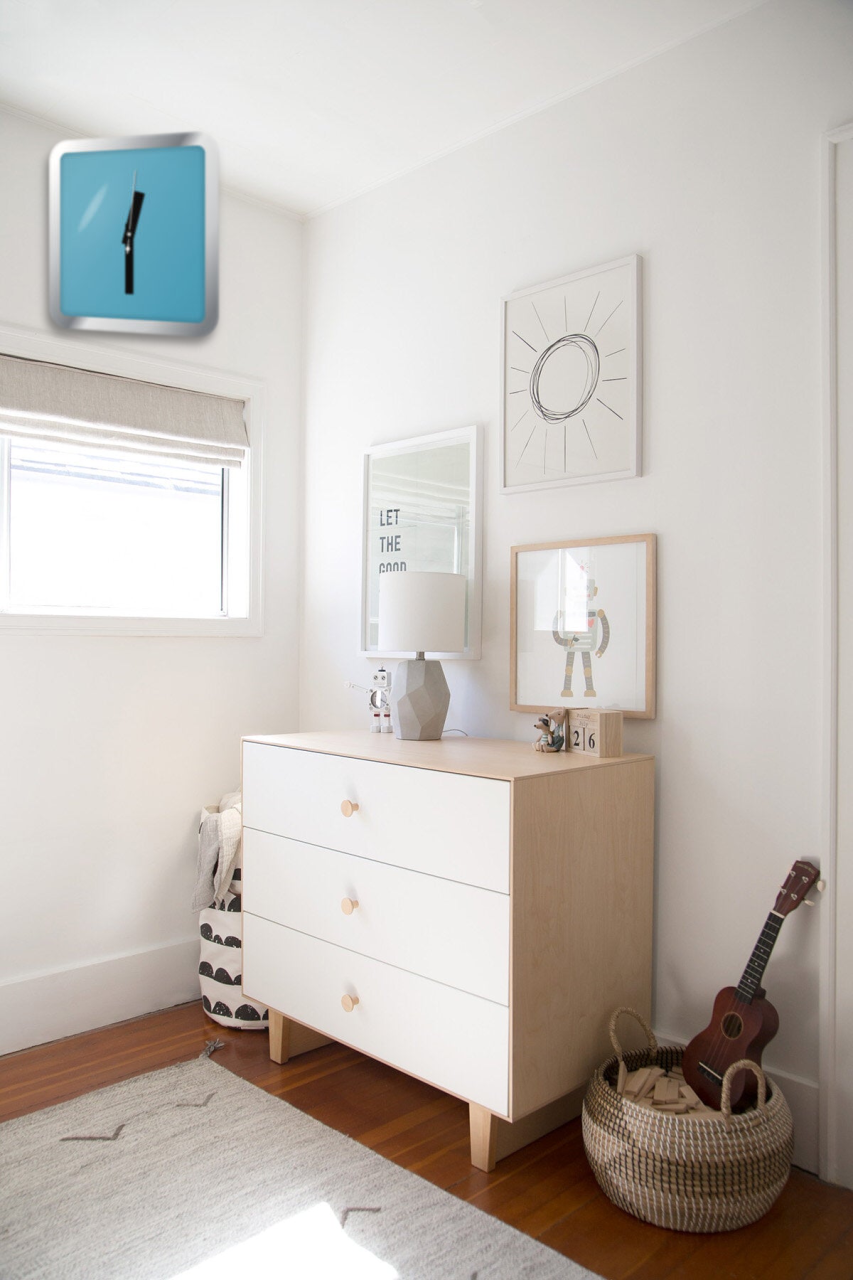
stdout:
12,30,01
